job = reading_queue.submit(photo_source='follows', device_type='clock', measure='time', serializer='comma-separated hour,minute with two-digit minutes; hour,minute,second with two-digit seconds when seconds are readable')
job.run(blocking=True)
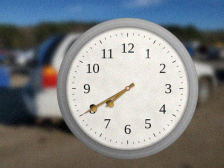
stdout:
7,40
